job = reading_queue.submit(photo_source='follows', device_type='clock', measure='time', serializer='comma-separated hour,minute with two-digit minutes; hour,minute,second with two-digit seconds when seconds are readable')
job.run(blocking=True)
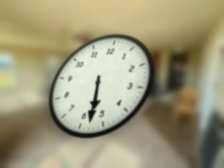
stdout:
5,28
